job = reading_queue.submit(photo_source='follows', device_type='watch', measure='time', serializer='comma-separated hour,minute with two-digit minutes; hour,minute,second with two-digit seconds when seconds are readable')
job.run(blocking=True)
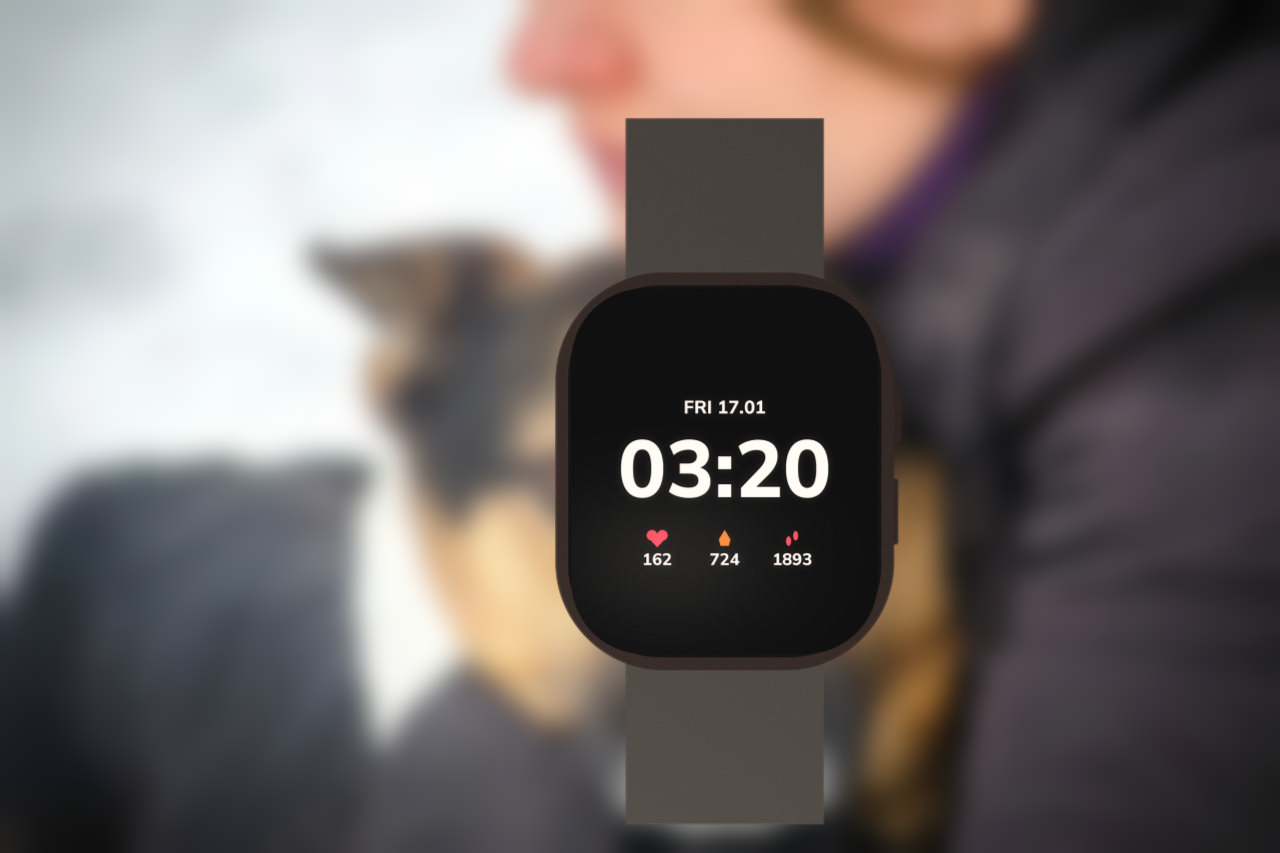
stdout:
3,20
